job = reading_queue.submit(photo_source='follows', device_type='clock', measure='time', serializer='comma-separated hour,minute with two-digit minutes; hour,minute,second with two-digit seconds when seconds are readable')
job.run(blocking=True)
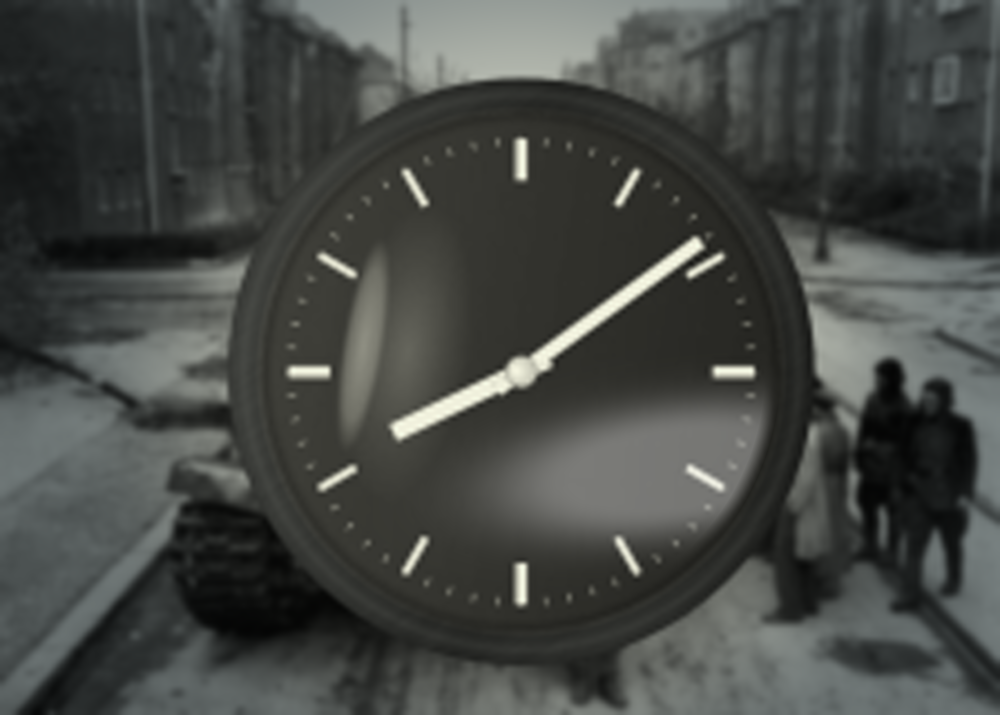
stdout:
8,09
